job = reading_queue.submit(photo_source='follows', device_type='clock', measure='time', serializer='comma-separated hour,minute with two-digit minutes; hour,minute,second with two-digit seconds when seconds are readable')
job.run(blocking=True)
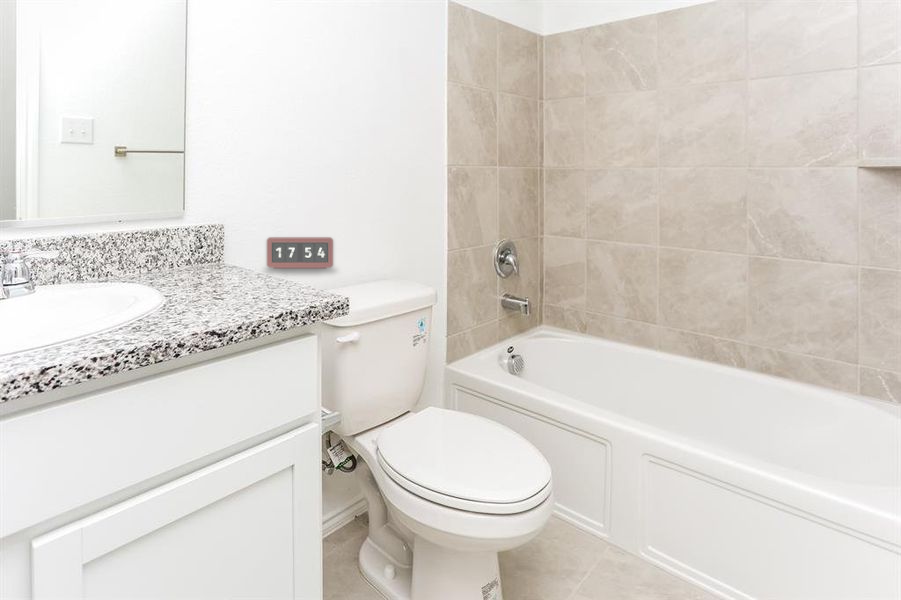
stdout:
17,54
